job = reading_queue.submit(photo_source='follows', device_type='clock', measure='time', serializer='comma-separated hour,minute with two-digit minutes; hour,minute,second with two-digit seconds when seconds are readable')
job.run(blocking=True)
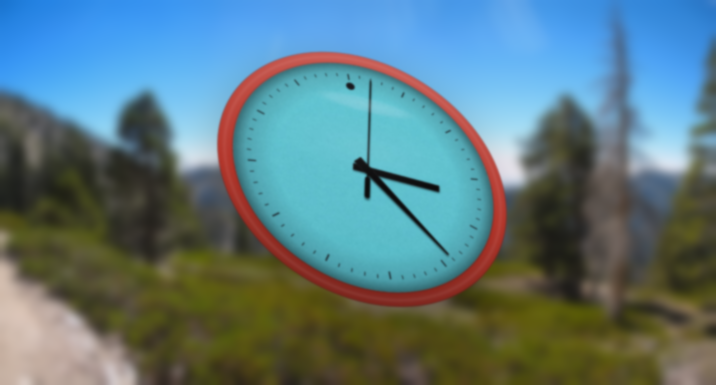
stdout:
3,24,02
